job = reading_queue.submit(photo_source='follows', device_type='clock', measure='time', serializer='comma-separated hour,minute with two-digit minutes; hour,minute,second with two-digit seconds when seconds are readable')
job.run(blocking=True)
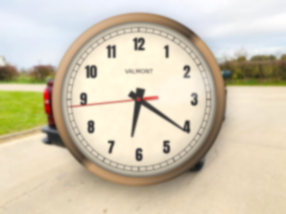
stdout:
6,20,44
